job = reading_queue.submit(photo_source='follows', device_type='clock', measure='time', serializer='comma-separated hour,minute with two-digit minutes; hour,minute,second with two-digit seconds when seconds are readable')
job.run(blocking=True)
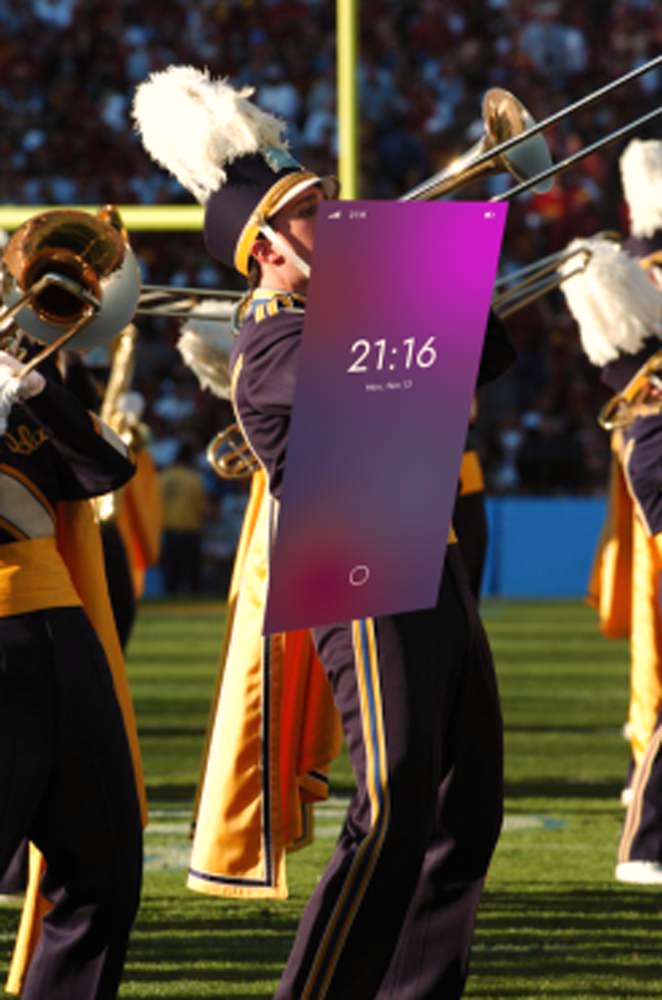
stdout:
21,16
